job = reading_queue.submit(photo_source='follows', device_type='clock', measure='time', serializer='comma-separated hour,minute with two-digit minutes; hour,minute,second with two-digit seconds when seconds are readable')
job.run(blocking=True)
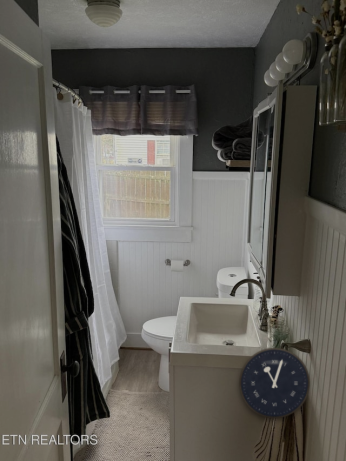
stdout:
11,03
